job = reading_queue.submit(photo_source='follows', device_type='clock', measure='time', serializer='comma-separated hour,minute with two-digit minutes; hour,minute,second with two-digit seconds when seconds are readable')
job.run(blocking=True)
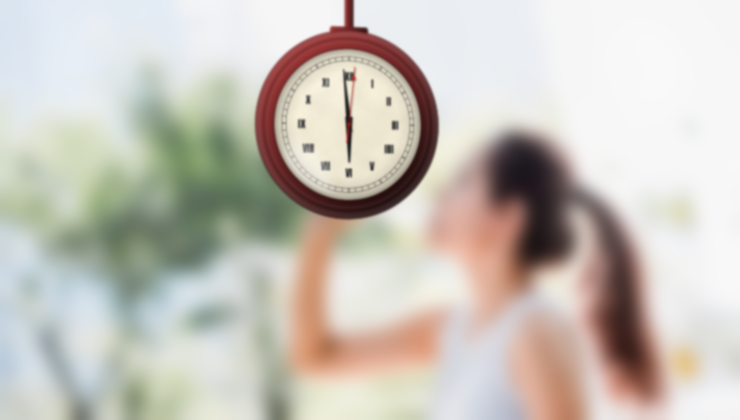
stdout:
5,59,01
